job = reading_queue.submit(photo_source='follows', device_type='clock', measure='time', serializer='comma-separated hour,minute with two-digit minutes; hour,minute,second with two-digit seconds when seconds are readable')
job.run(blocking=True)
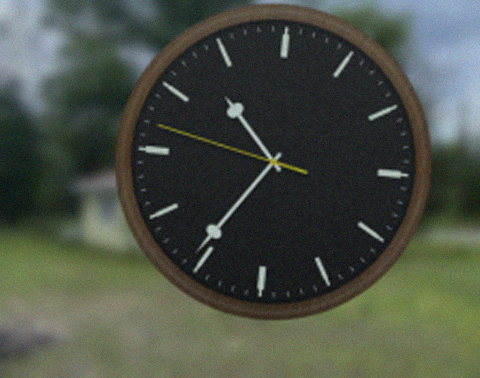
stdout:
10,35,47
